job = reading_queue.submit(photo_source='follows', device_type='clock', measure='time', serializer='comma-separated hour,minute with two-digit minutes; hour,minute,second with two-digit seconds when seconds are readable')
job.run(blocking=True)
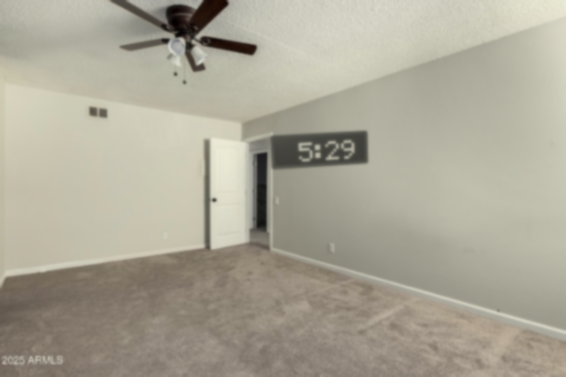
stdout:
5,29
